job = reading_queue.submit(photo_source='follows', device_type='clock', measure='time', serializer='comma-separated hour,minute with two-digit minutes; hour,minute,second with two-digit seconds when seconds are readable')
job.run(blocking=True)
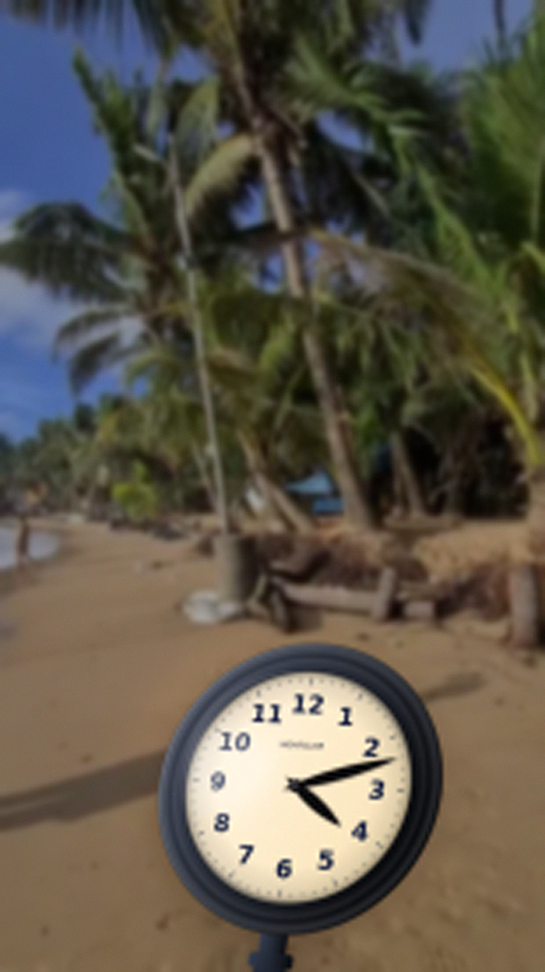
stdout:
4,12
